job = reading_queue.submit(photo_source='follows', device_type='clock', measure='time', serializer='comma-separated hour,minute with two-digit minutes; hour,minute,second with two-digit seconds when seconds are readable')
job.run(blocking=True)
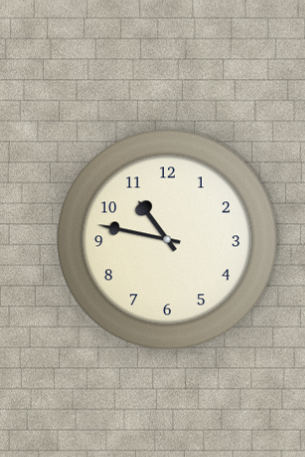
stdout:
10,47
